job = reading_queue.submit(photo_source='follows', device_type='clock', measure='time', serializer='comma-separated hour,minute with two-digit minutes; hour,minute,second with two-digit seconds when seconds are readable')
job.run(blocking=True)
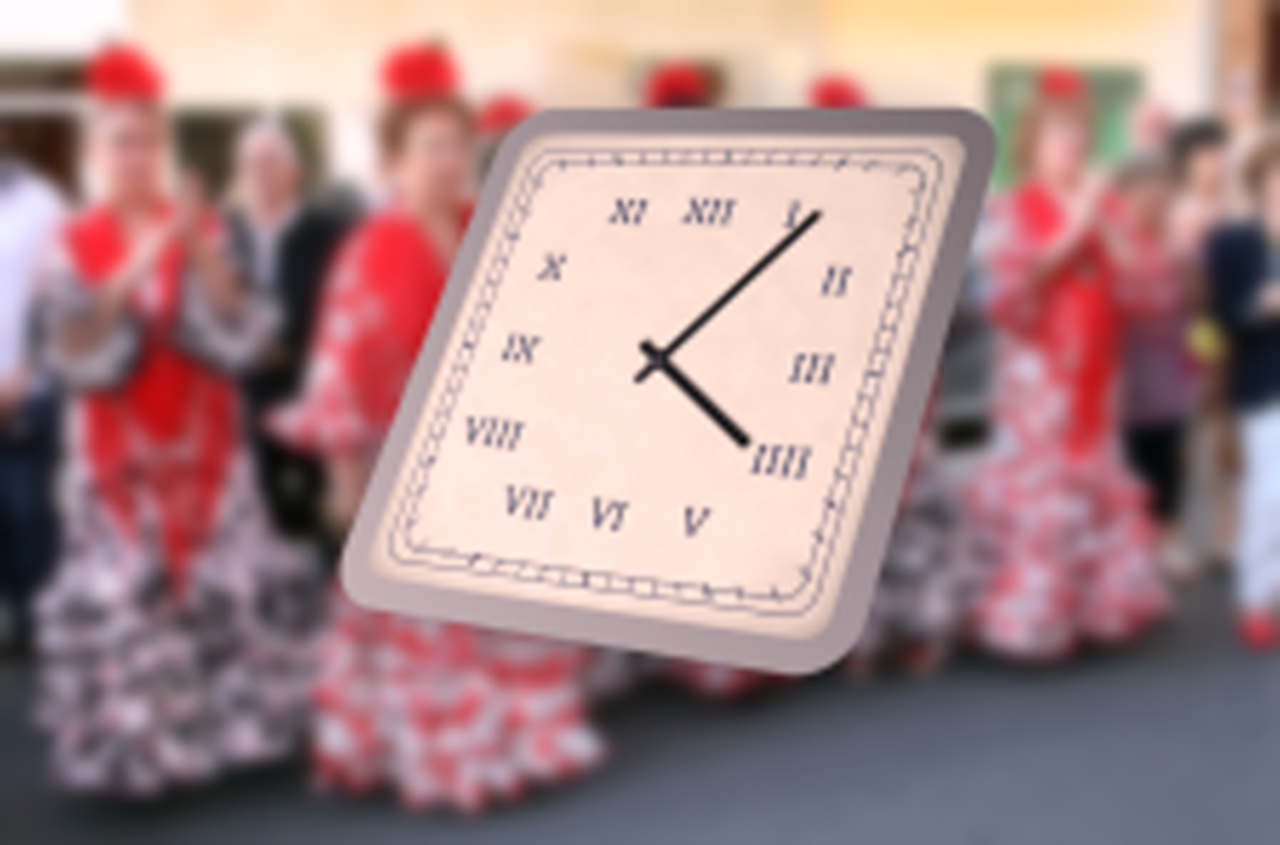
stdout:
4,06
